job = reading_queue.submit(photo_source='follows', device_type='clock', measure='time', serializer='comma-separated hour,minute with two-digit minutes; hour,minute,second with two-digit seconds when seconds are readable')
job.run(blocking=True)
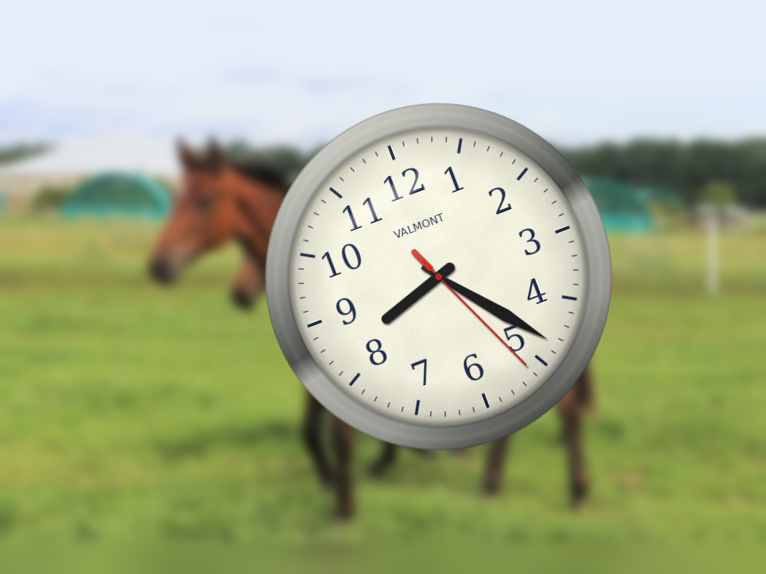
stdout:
8,23,26
